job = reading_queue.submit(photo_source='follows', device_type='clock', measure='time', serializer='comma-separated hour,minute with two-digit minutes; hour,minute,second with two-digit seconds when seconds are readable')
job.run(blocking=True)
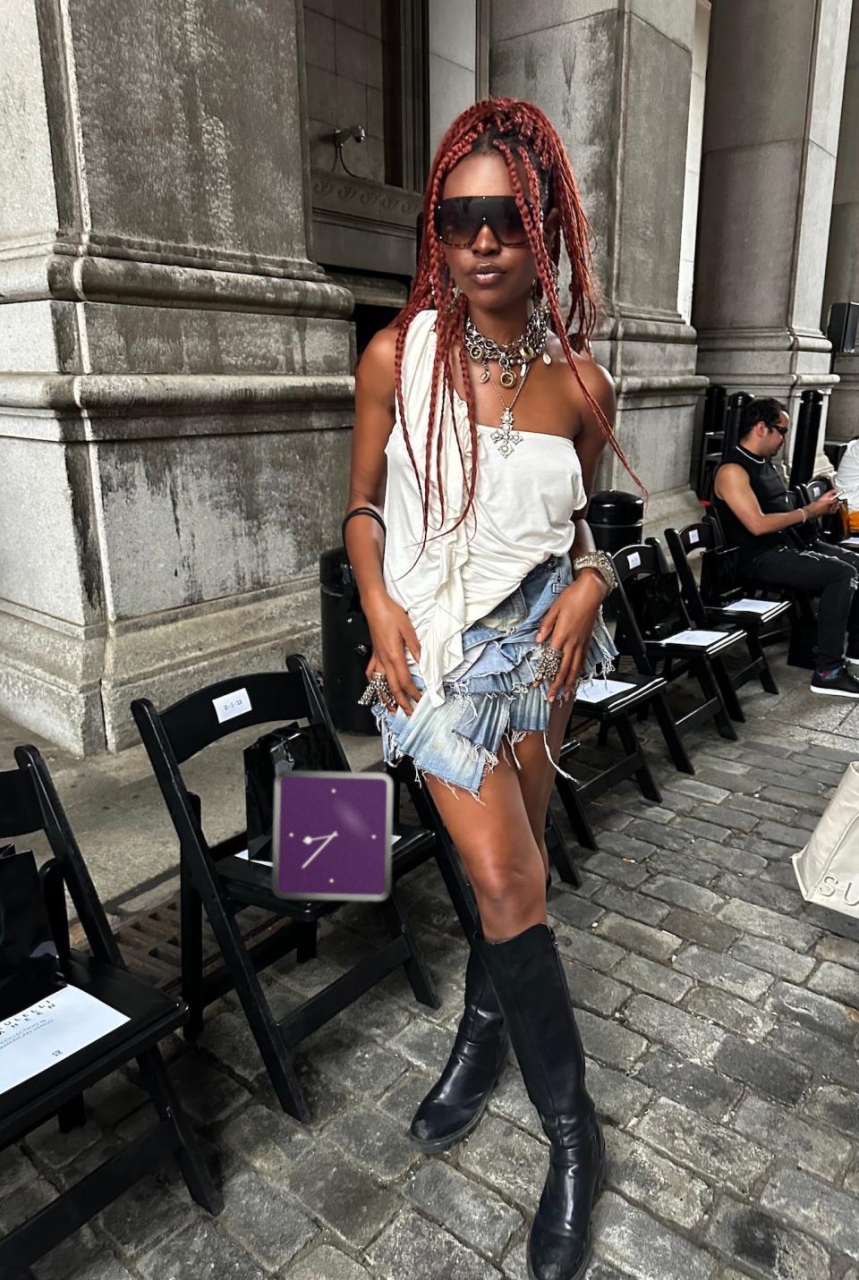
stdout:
8,37
